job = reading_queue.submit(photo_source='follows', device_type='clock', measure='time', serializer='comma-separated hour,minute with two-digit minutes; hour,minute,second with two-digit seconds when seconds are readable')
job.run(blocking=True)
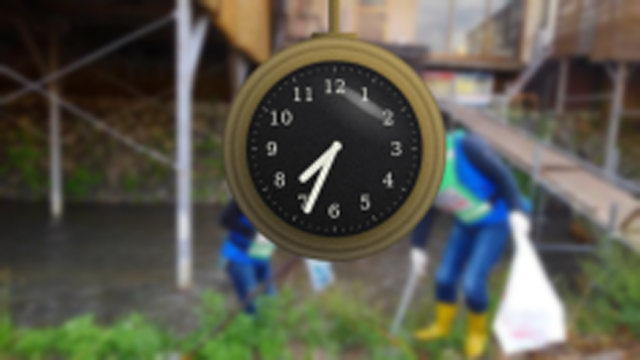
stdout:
7,34
